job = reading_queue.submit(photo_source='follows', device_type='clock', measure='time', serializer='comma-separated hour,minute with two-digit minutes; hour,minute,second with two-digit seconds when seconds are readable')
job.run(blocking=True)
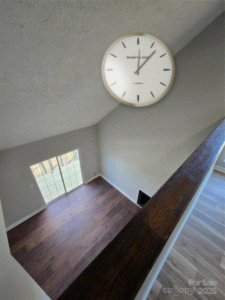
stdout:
12,07
